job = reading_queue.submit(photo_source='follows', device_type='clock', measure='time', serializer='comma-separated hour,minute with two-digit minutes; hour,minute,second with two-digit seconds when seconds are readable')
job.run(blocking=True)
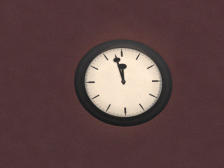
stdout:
11,58
